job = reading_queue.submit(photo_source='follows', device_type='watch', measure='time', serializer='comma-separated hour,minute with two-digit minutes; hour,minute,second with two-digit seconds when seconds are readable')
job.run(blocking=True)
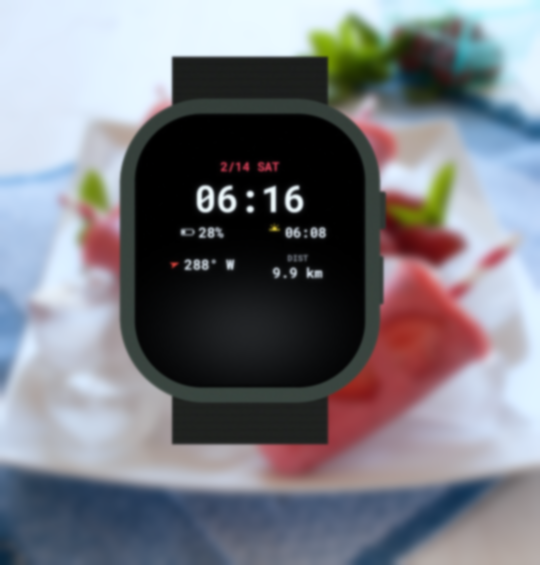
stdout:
6,16
